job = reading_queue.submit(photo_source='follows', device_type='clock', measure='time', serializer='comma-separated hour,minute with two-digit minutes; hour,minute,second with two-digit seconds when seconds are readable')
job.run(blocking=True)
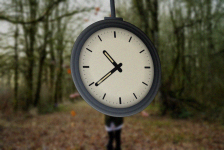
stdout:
10,39
